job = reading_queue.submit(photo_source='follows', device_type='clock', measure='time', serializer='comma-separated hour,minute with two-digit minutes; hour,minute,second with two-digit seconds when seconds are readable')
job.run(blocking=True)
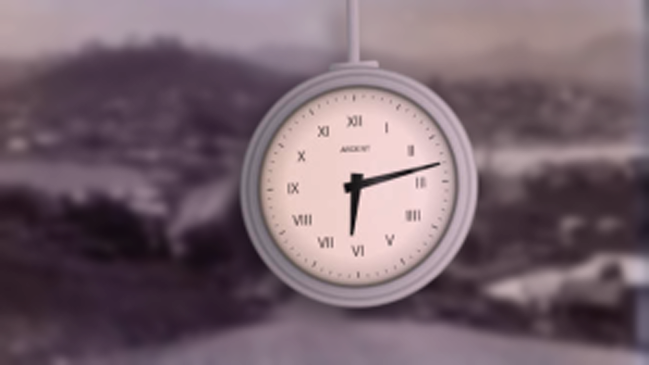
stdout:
6,13
